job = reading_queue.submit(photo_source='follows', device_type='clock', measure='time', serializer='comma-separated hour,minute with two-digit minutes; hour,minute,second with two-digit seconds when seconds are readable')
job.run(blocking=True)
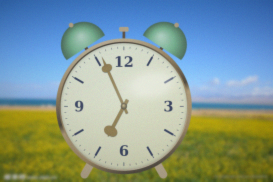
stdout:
6,56
